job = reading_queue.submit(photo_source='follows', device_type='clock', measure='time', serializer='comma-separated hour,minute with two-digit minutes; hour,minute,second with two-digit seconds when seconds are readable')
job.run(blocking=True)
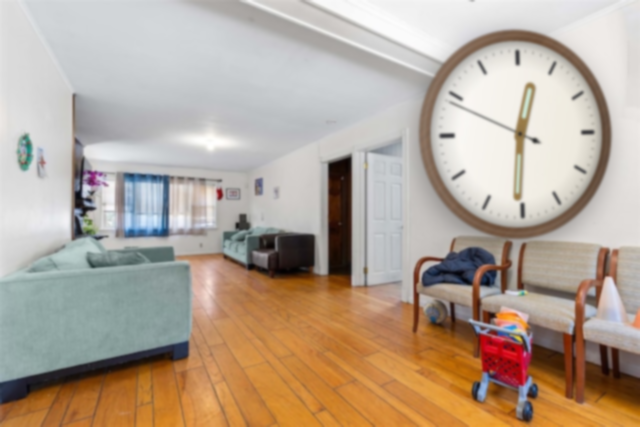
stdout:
12,30,49
